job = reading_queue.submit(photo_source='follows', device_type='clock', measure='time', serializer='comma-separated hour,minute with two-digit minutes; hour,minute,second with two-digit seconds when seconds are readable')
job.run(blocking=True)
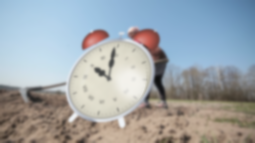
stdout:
9,59
